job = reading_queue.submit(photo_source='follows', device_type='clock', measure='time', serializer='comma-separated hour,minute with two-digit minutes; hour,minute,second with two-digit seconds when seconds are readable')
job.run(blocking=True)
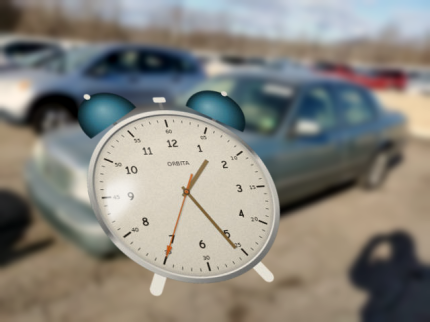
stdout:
1,25,35
